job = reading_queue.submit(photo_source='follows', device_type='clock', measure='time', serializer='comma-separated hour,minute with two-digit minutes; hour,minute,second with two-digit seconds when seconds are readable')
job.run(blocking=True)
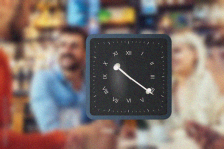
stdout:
10,21
